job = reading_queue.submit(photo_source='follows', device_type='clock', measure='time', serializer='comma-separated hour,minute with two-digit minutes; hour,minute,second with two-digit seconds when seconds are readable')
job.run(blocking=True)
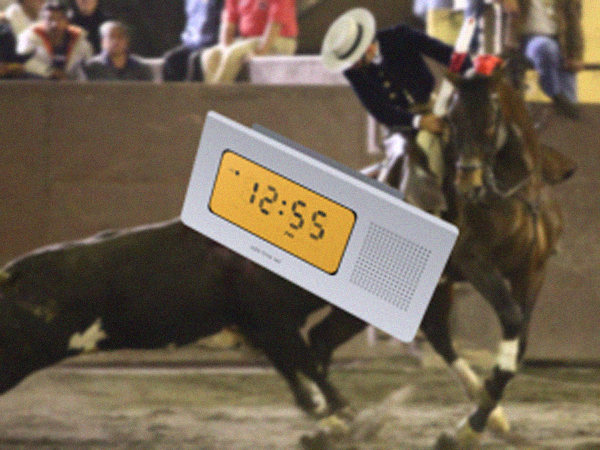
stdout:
12,55
